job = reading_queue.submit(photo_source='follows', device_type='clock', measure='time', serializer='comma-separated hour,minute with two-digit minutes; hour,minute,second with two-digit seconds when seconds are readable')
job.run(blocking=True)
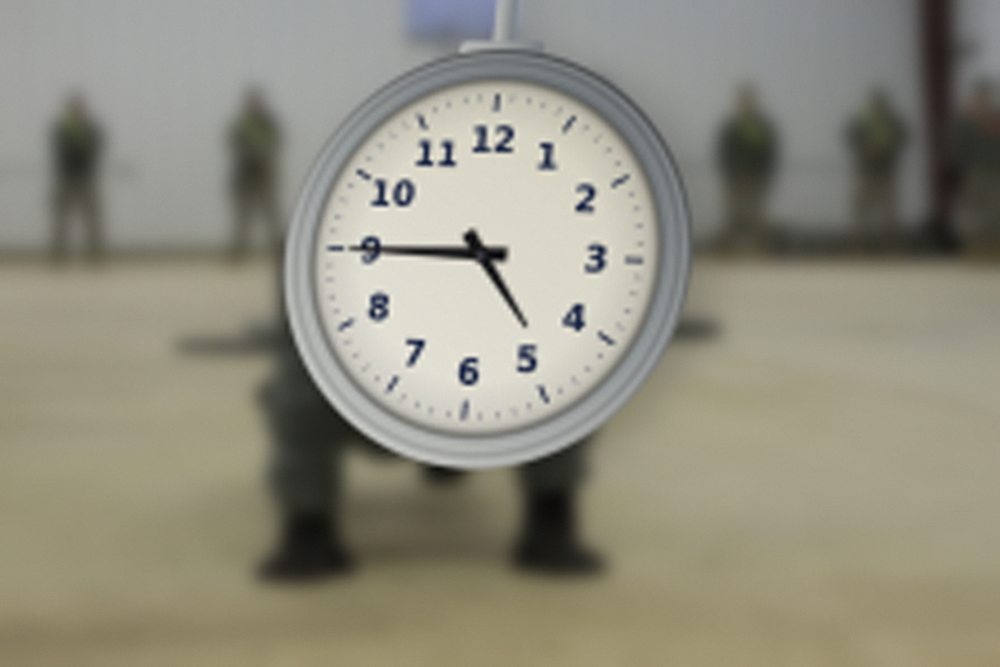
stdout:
4,45
